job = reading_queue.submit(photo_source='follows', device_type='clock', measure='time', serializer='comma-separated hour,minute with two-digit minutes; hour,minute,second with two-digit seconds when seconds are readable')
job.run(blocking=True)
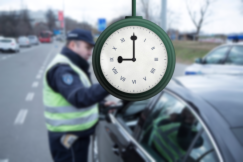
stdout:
9,00
